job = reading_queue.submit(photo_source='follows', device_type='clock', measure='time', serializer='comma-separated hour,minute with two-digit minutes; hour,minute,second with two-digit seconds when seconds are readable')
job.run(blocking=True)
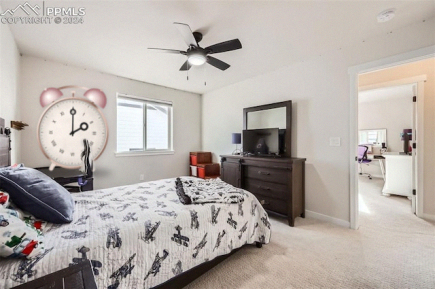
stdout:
2,00
